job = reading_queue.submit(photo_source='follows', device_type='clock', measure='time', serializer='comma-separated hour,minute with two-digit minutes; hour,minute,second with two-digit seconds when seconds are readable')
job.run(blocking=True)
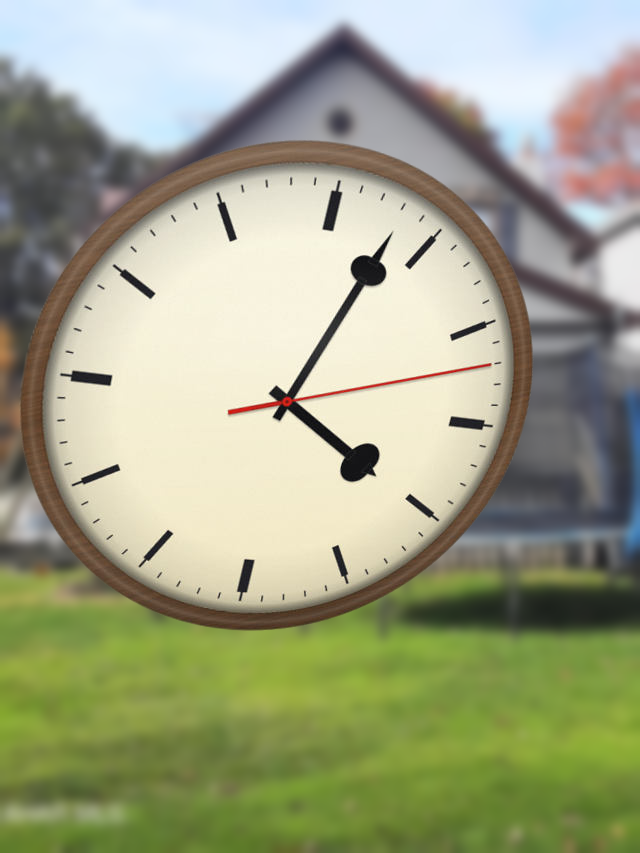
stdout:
4,03,12
